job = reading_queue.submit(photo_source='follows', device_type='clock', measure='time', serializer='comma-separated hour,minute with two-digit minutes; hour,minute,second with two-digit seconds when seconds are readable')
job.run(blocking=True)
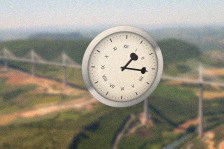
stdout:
1,16
